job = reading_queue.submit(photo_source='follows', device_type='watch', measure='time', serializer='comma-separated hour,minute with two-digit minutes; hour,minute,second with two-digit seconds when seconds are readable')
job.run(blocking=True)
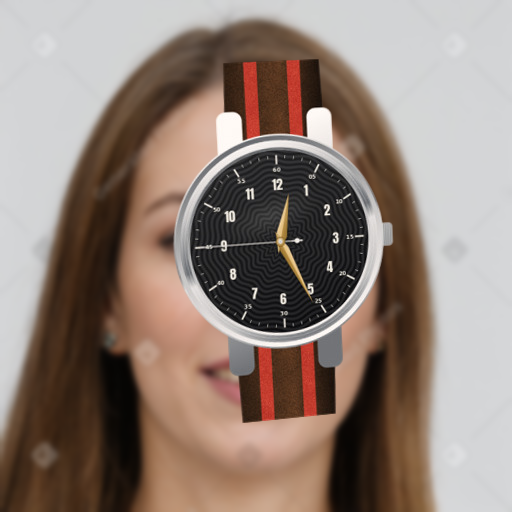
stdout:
12,25,45
